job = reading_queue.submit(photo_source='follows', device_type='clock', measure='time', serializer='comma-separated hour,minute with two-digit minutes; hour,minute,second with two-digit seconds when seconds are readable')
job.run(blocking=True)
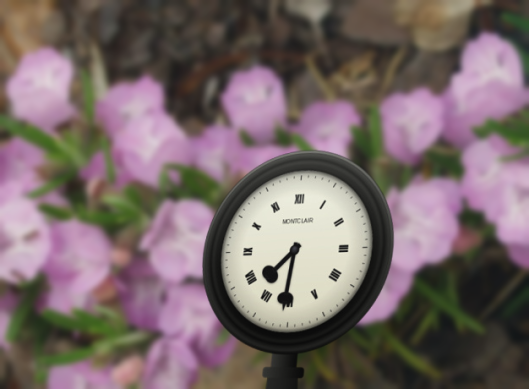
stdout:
7,31
